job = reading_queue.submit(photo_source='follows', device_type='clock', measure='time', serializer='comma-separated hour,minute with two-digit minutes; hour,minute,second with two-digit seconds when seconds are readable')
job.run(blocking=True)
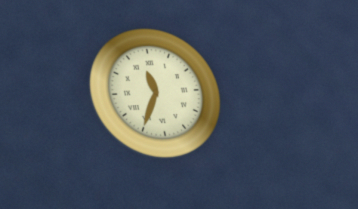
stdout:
11,35
